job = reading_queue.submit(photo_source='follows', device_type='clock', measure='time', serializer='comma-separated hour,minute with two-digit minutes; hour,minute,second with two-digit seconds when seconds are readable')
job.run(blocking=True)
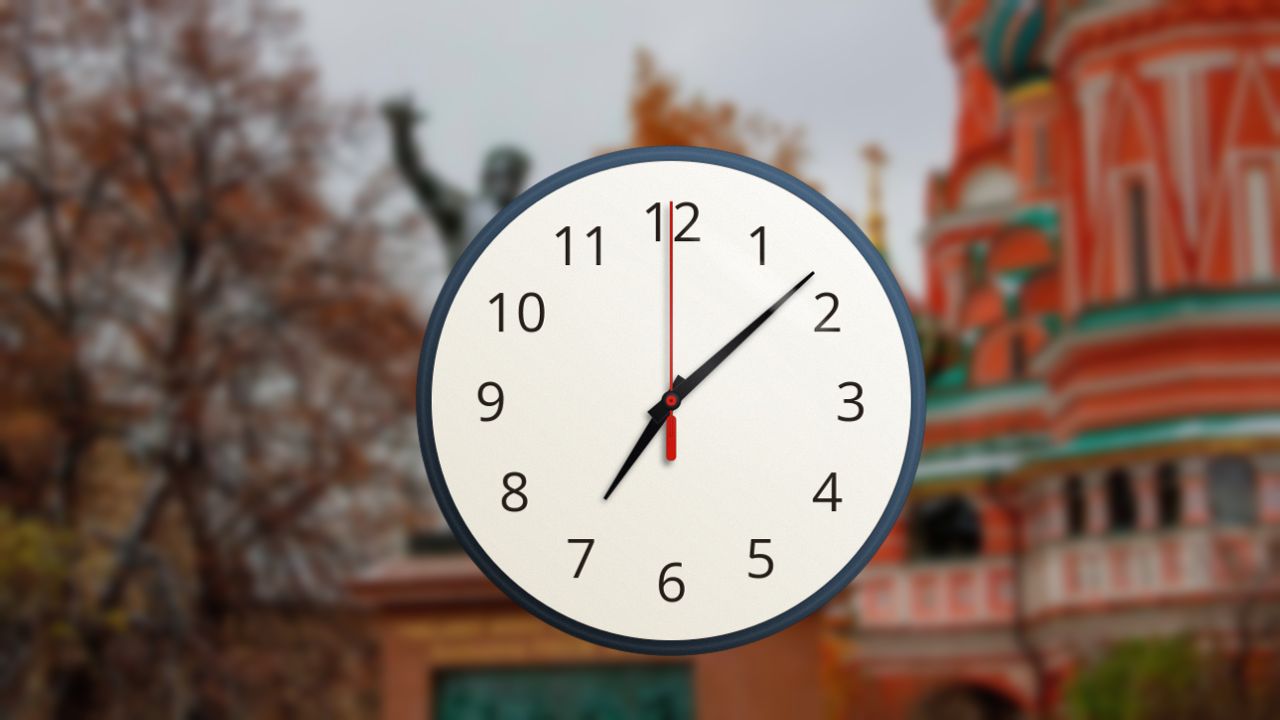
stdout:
7,08,00
